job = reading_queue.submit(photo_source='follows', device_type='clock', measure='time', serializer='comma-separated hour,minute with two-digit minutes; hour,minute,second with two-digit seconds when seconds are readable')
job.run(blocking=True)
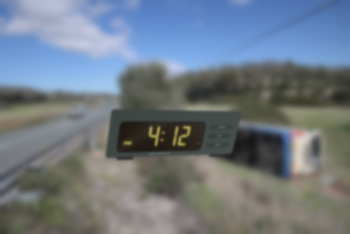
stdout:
4,12
